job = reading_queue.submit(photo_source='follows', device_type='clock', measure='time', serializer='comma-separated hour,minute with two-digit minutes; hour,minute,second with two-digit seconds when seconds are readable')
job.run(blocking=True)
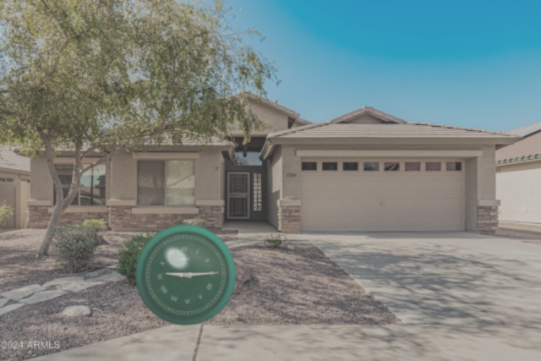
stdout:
9,15
